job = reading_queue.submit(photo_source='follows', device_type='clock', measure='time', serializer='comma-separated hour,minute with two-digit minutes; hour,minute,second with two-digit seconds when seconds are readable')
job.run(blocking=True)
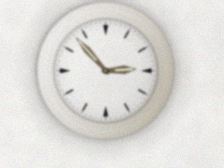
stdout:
2,53
